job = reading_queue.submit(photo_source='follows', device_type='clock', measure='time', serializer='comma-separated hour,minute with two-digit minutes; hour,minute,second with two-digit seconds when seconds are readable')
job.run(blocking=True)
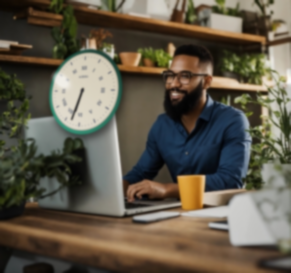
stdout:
6,33
